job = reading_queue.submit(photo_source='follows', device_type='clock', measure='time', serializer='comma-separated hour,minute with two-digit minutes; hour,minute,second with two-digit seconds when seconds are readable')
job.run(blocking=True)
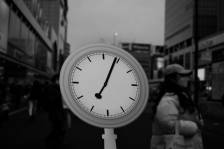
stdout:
7,04
